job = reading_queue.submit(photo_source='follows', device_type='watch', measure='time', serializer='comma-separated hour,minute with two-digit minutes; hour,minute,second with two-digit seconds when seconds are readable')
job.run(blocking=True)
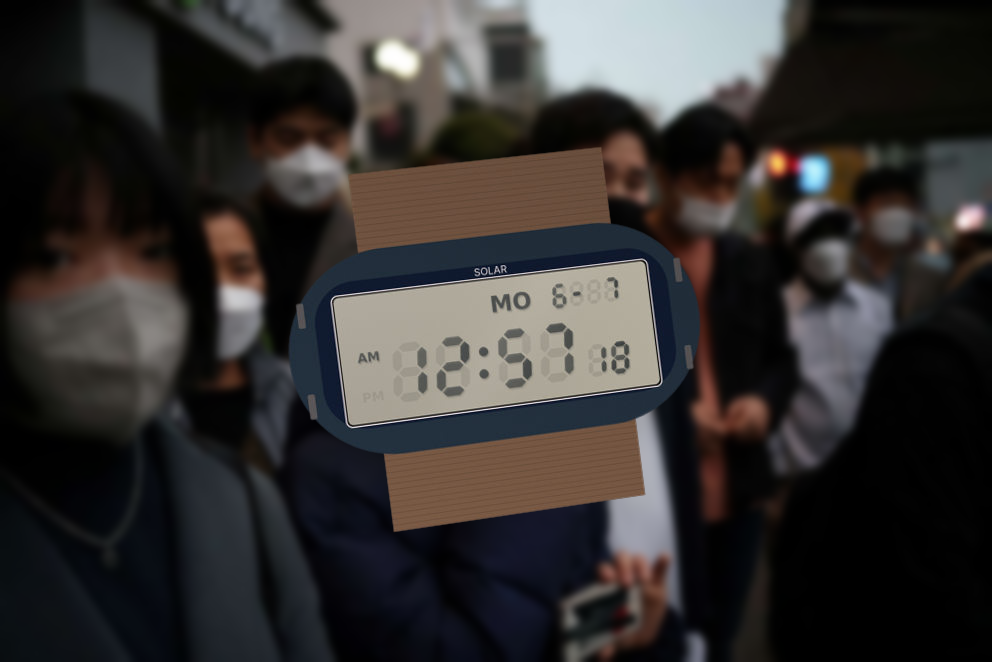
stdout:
12,57,18
